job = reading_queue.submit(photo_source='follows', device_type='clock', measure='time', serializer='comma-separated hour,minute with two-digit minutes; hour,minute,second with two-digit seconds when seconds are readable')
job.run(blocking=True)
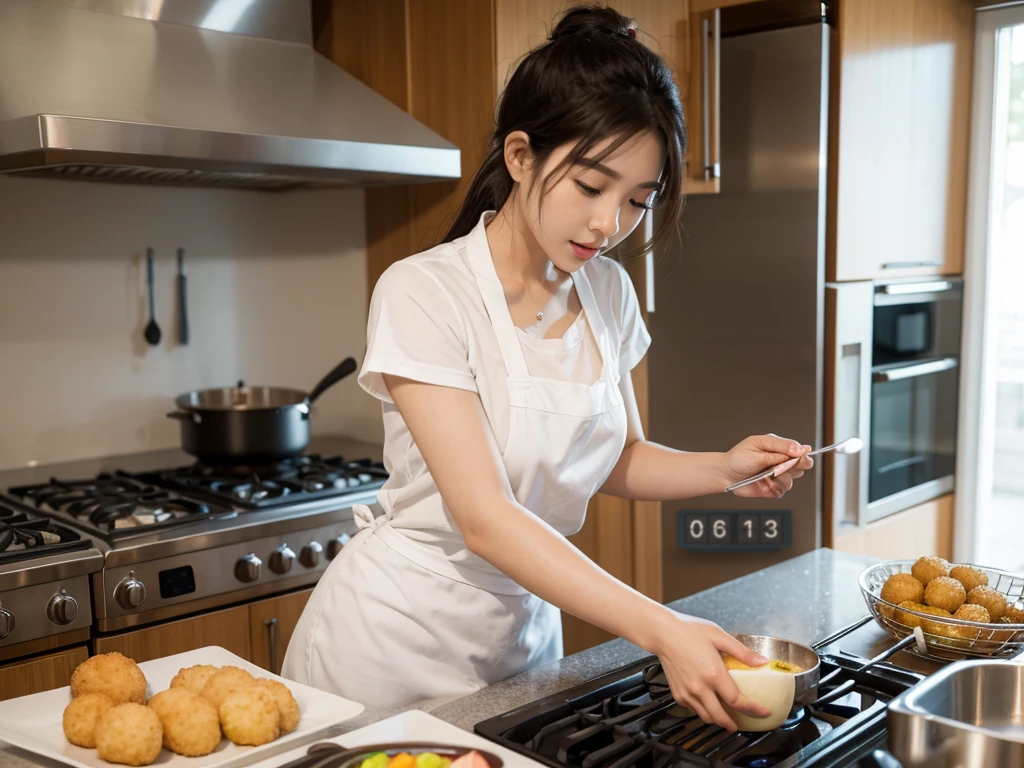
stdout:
6,13
